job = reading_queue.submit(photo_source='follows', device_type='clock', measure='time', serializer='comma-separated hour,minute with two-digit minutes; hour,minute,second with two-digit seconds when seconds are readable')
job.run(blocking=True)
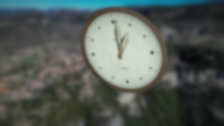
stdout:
1,01
